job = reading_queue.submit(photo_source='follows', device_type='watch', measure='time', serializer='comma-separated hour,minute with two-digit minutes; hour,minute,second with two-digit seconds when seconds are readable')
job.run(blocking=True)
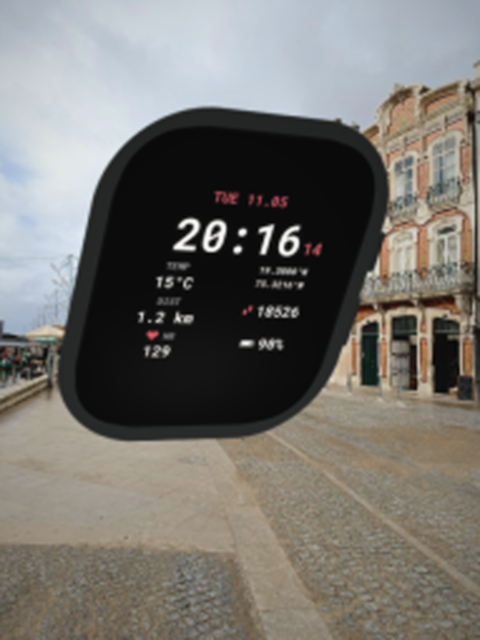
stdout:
20,16
